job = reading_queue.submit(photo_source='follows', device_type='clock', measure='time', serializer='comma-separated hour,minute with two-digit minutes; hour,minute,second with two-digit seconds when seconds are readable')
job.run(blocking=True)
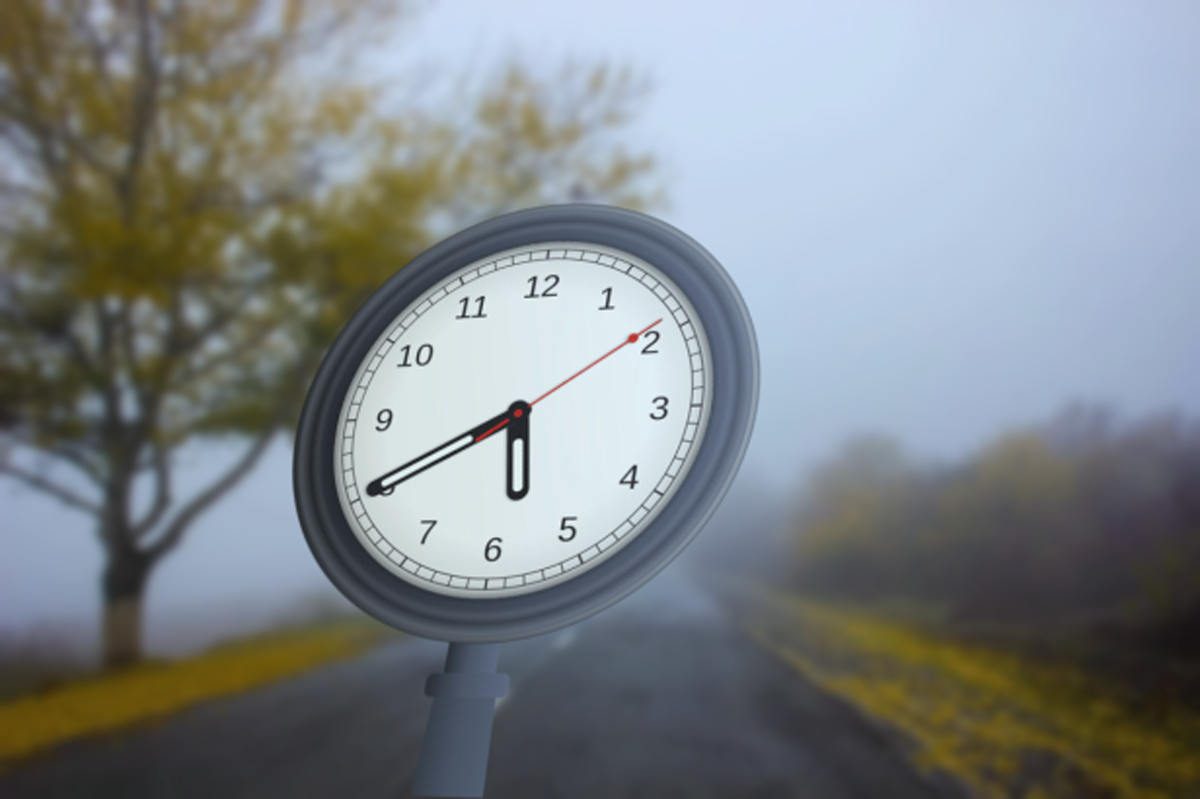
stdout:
5,40,09
